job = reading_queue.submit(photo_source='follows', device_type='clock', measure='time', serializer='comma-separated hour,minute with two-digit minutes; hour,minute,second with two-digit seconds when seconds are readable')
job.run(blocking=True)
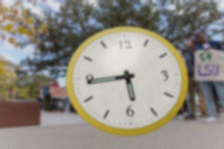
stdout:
5,44
